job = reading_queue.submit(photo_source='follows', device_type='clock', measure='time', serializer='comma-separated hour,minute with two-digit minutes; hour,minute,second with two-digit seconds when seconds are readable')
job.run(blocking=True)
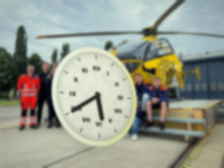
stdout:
5,40
